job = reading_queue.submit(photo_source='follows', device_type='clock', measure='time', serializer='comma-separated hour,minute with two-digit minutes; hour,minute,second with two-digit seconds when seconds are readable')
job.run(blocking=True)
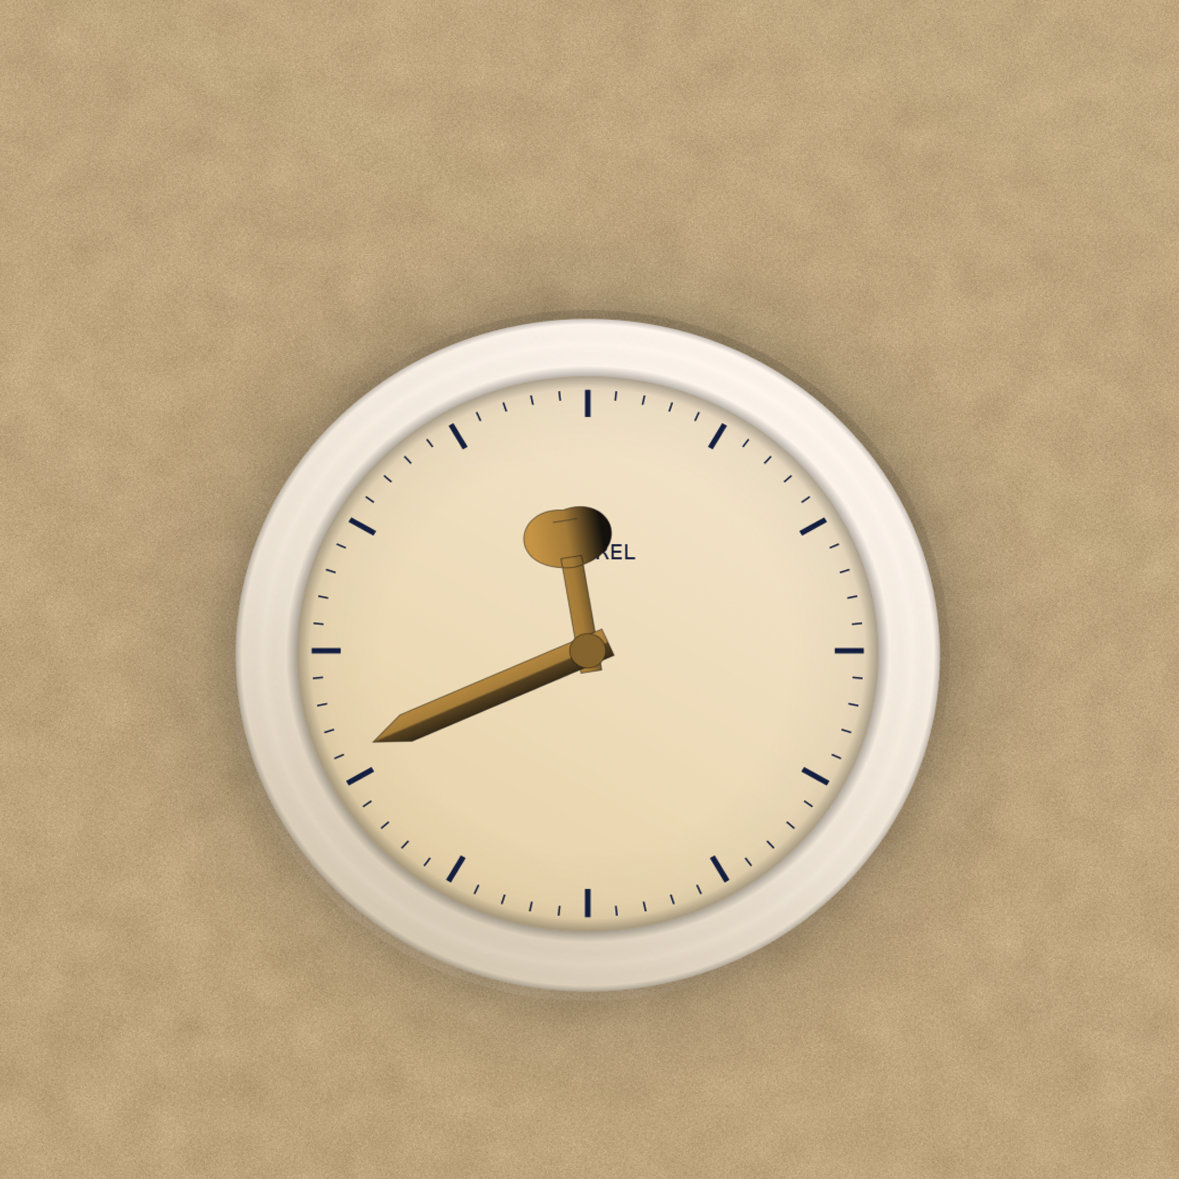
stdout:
11,41
